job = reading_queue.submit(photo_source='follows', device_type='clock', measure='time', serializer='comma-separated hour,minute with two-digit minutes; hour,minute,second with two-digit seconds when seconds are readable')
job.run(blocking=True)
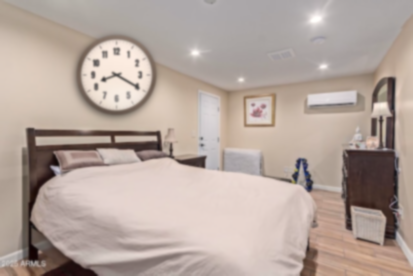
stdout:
8,20
